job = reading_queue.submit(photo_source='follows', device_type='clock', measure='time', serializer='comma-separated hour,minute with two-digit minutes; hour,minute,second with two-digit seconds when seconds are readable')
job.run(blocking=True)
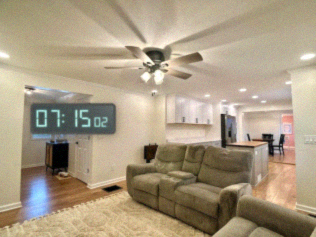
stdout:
7,15,02
